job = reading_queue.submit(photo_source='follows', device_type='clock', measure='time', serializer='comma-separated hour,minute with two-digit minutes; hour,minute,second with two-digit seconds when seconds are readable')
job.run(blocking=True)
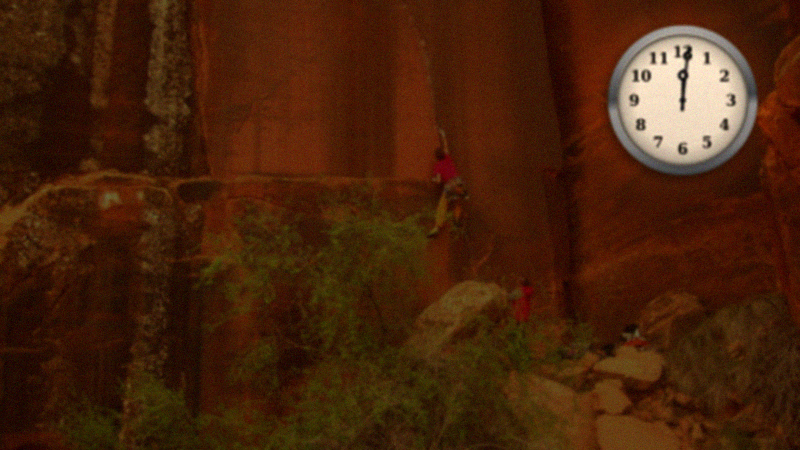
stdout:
12,01
